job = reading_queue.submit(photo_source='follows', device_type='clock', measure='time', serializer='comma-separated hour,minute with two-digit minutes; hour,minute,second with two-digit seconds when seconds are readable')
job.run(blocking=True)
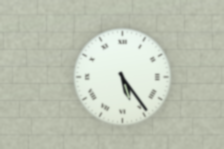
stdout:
5,24
